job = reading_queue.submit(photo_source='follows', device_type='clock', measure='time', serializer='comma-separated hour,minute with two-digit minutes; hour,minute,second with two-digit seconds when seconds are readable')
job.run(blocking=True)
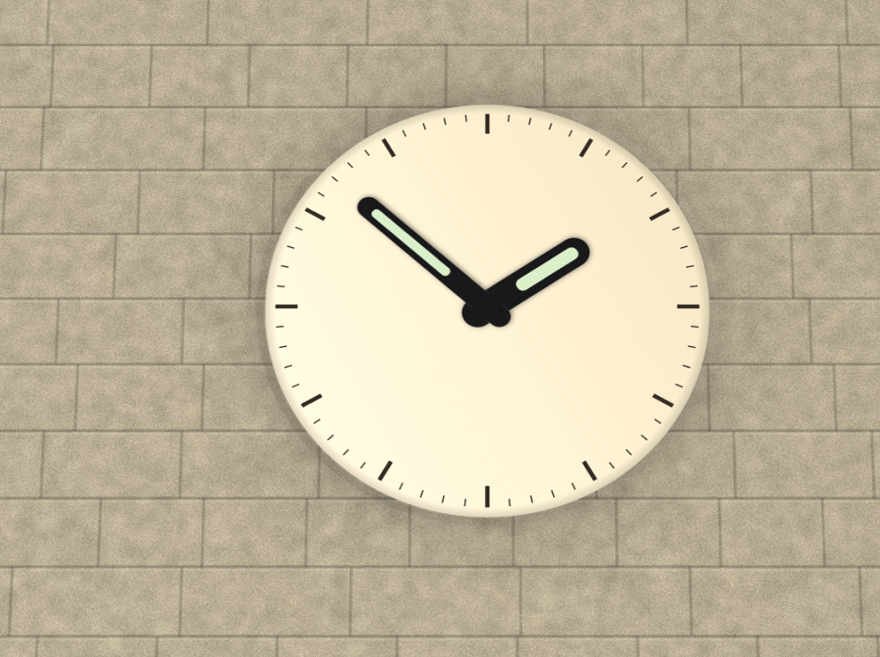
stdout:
1,52
